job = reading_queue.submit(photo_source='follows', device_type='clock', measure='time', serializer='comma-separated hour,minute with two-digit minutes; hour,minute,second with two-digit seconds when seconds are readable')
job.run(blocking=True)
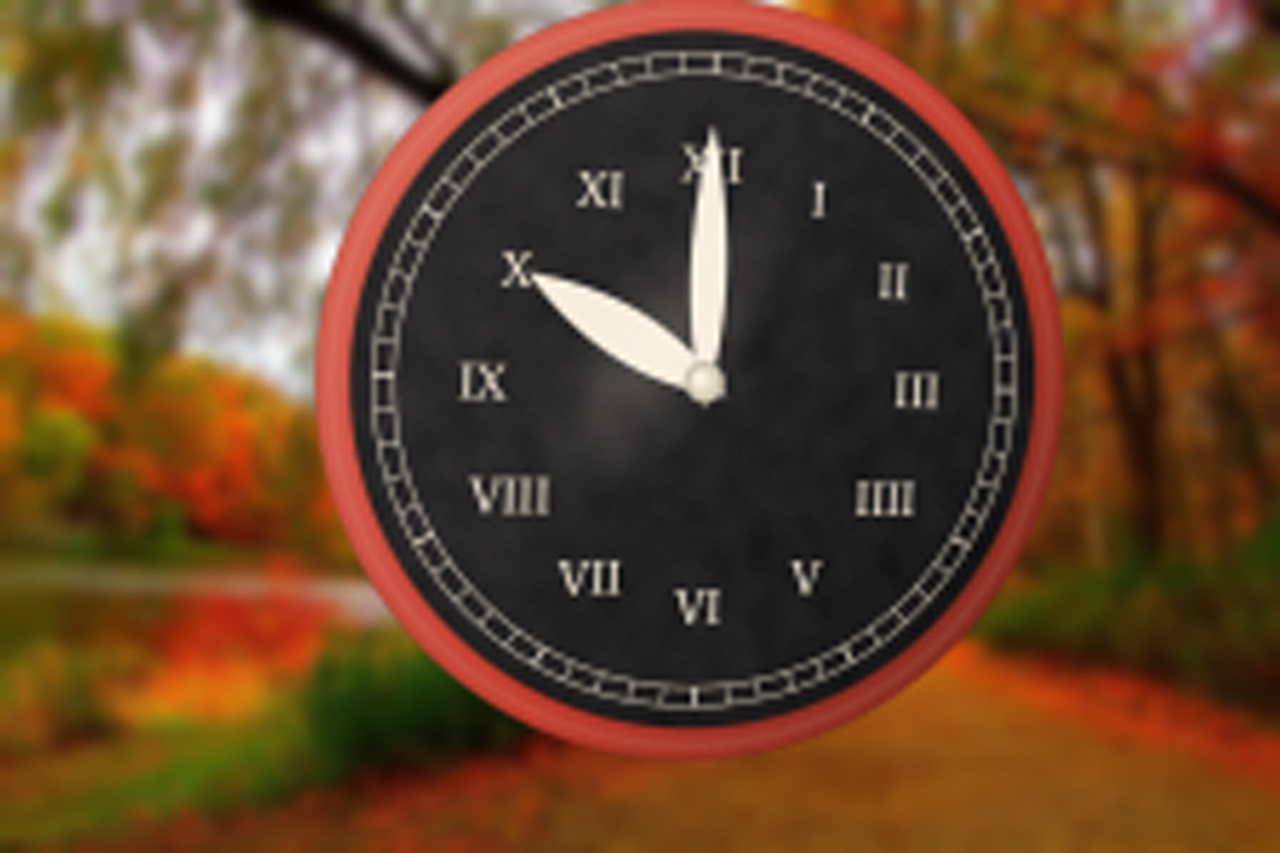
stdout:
10,00
